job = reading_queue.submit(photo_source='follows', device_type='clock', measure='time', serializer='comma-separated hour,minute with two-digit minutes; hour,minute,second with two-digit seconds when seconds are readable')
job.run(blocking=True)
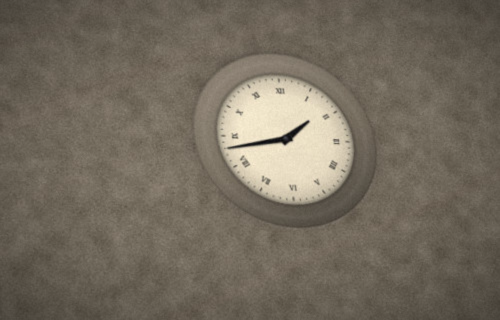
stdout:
1,43
